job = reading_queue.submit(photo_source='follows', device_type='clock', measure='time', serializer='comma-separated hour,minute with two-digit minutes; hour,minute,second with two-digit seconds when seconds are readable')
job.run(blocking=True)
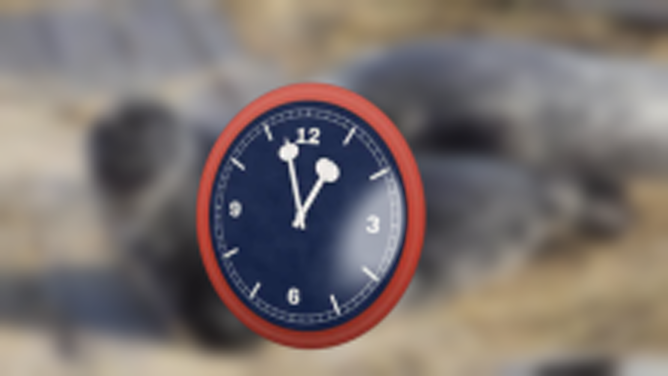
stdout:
12,57
